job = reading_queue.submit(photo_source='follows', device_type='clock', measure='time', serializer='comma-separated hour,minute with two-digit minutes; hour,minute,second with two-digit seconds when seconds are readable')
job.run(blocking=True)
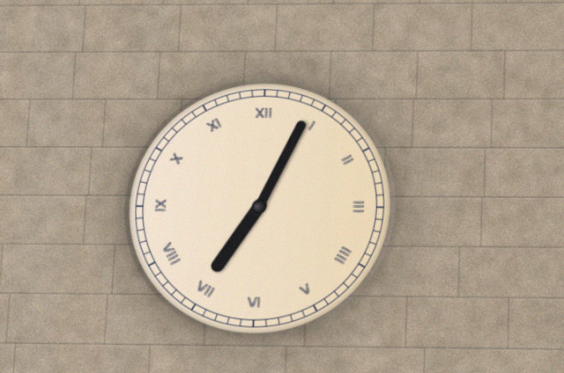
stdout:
7,04
